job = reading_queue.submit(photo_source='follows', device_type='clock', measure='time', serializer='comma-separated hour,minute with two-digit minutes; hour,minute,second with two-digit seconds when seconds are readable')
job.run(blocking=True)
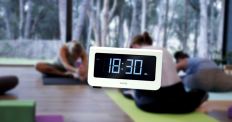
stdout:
18,30
